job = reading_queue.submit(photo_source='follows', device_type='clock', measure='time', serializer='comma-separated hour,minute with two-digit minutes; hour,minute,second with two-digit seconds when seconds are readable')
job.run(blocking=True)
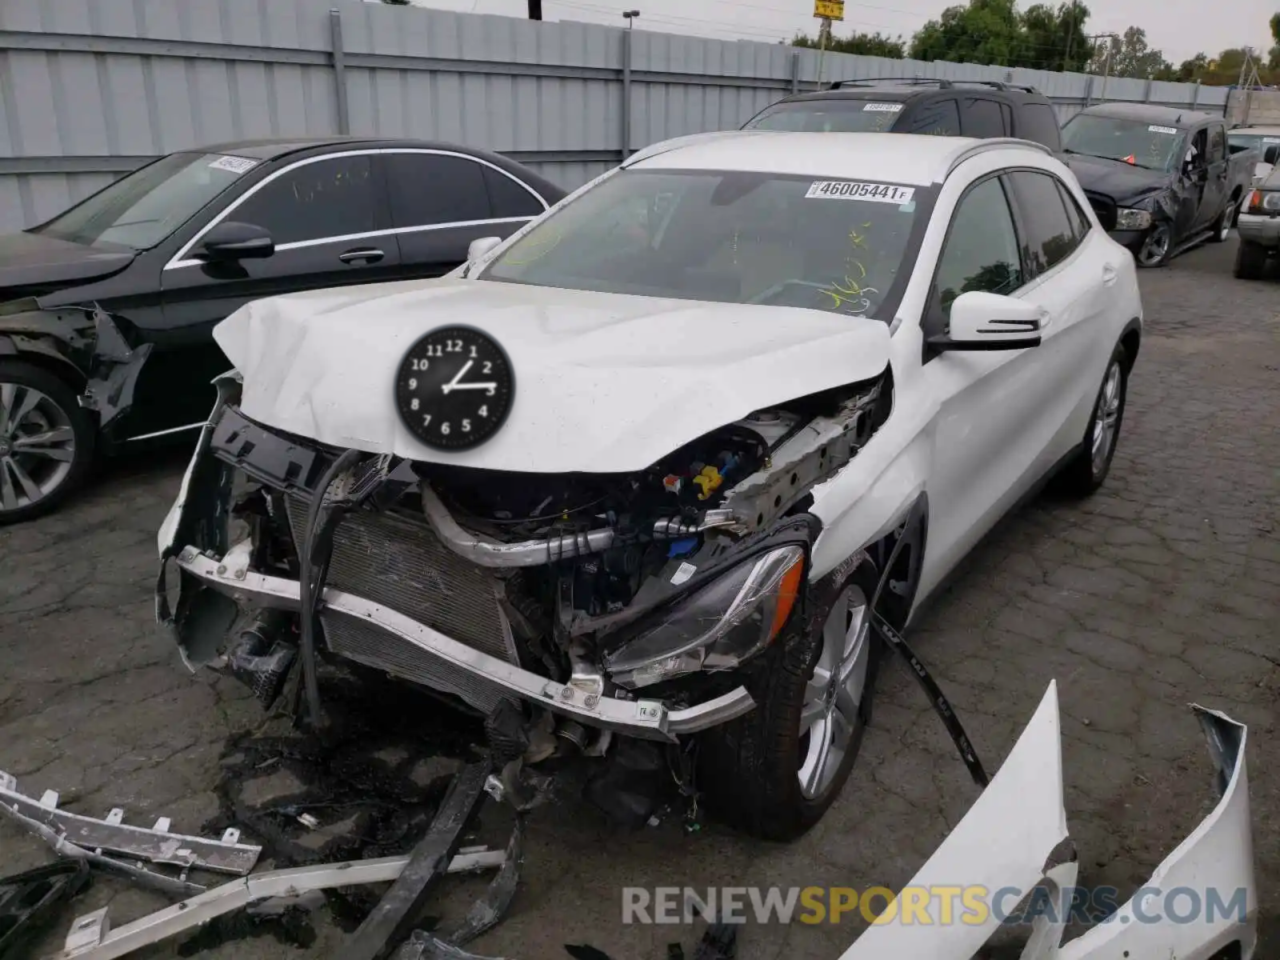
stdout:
1,14
